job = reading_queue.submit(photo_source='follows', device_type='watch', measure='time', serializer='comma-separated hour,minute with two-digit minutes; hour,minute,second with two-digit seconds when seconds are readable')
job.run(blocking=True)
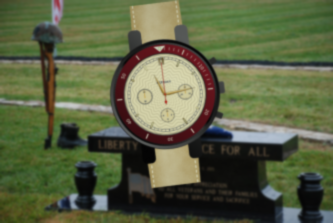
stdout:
11,14
